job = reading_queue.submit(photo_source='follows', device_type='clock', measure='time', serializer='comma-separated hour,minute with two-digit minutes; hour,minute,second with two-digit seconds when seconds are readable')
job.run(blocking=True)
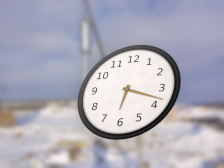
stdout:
6,18
